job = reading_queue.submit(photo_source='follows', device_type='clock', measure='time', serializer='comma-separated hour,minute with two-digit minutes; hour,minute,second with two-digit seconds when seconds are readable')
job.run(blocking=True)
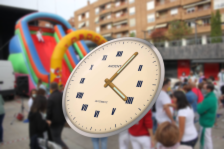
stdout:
4,05
